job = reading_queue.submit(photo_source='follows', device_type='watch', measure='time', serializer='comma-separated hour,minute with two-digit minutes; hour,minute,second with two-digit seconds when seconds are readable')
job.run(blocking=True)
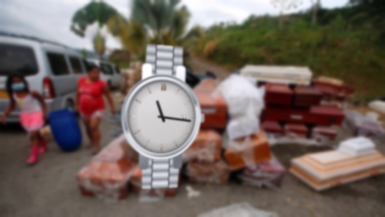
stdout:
11,16
